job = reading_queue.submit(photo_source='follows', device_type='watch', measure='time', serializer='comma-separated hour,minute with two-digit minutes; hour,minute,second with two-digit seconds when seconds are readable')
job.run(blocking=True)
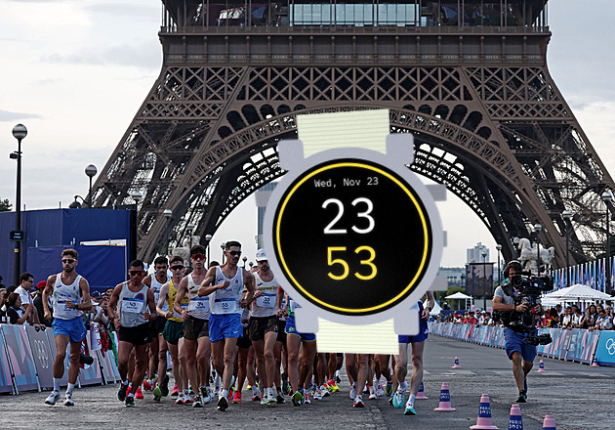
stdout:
23,53
